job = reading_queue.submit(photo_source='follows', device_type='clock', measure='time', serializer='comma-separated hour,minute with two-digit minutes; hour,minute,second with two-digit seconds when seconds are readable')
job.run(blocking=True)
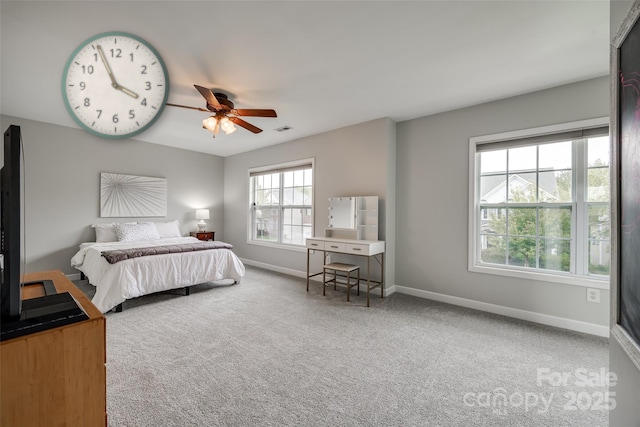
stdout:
3,56
